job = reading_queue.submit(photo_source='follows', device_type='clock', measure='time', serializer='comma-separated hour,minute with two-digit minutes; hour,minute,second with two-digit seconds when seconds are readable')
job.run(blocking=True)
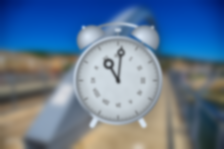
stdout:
11,01
